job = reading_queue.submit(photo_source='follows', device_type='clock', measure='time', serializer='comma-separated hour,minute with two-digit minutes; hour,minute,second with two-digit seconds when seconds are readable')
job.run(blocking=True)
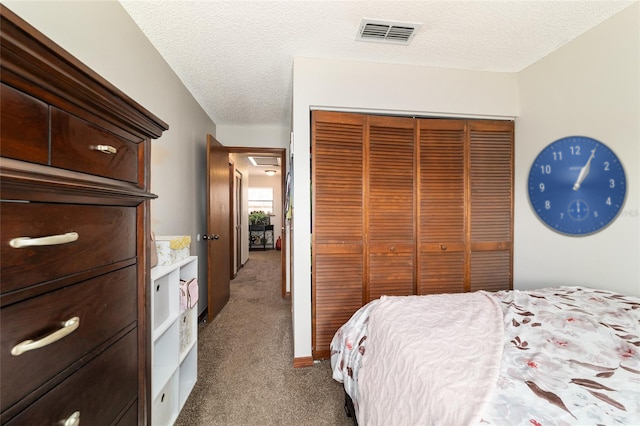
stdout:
1,05
